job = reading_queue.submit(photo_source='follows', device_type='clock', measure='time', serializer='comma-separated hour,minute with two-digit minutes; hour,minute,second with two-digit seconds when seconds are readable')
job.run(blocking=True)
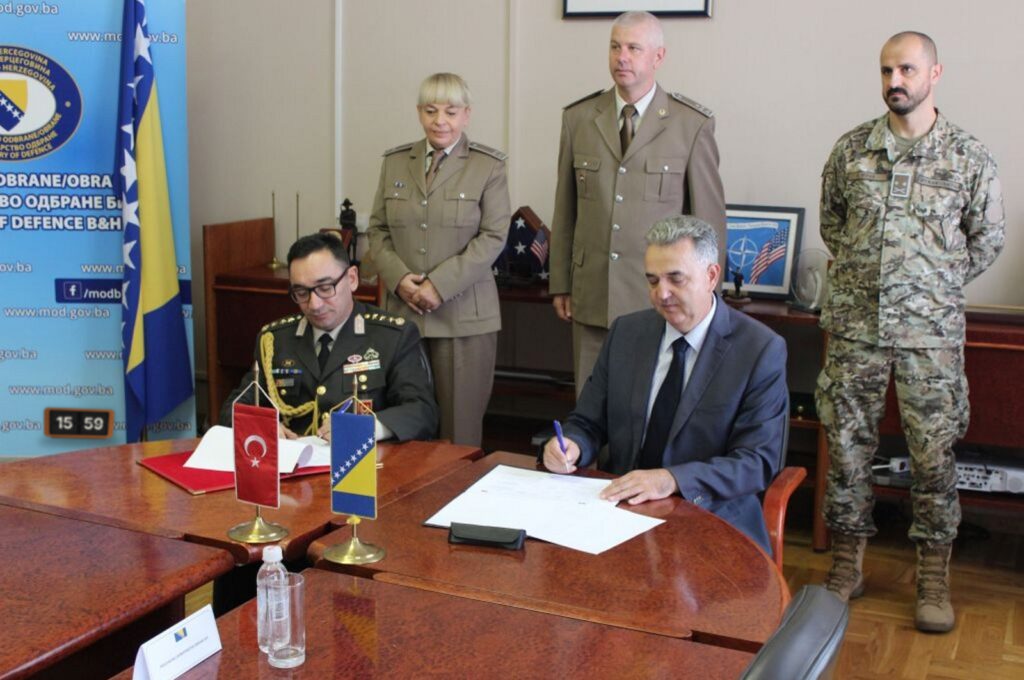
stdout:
15,59
